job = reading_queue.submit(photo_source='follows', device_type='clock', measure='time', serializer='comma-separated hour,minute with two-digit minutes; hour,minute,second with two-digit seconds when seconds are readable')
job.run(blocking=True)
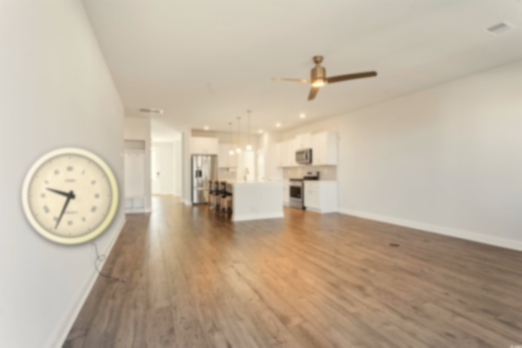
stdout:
9,34
